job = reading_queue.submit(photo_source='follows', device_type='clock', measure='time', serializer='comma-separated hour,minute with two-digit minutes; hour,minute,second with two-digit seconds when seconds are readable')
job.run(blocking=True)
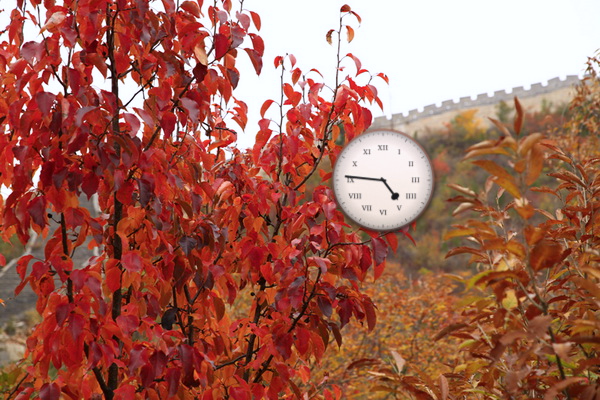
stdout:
4,46
